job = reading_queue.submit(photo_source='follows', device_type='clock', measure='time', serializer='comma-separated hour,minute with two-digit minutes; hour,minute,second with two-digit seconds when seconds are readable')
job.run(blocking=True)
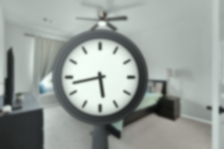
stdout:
5,43
